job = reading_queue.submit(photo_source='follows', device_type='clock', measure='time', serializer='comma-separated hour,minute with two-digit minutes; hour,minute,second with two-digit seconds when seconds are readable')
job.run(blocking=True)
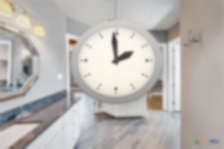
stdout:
1,59
